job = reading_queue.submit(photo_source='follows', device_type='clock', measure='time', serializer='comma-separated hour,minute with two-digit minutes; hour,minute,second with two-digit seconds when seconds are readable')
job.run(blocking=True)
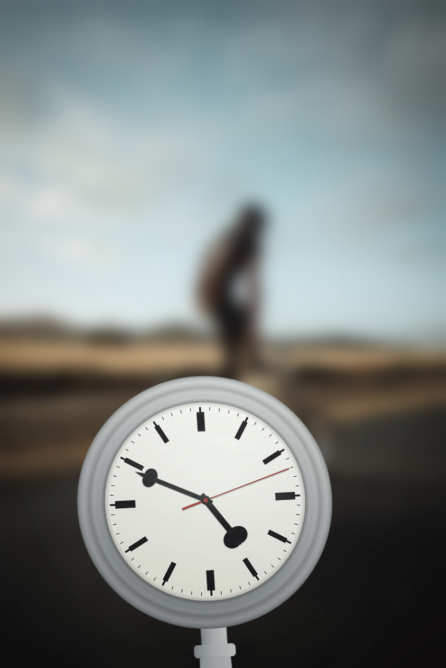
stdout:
4,49,12
